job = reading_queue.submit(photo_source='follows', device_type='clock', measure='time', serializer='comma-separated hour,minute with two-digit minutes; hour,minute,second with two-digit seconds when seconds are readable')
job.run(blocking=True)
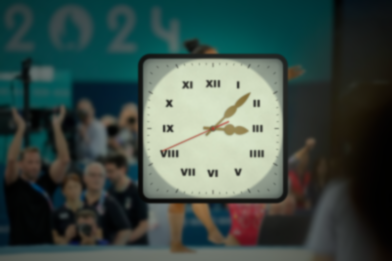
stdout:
3,07,41
